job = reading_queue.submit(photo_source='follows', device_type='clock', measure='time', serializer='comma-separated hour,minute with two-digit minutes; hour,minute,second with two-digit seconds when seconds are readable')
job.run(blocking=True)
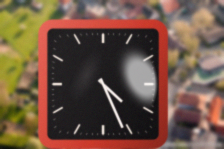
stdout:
4,26
